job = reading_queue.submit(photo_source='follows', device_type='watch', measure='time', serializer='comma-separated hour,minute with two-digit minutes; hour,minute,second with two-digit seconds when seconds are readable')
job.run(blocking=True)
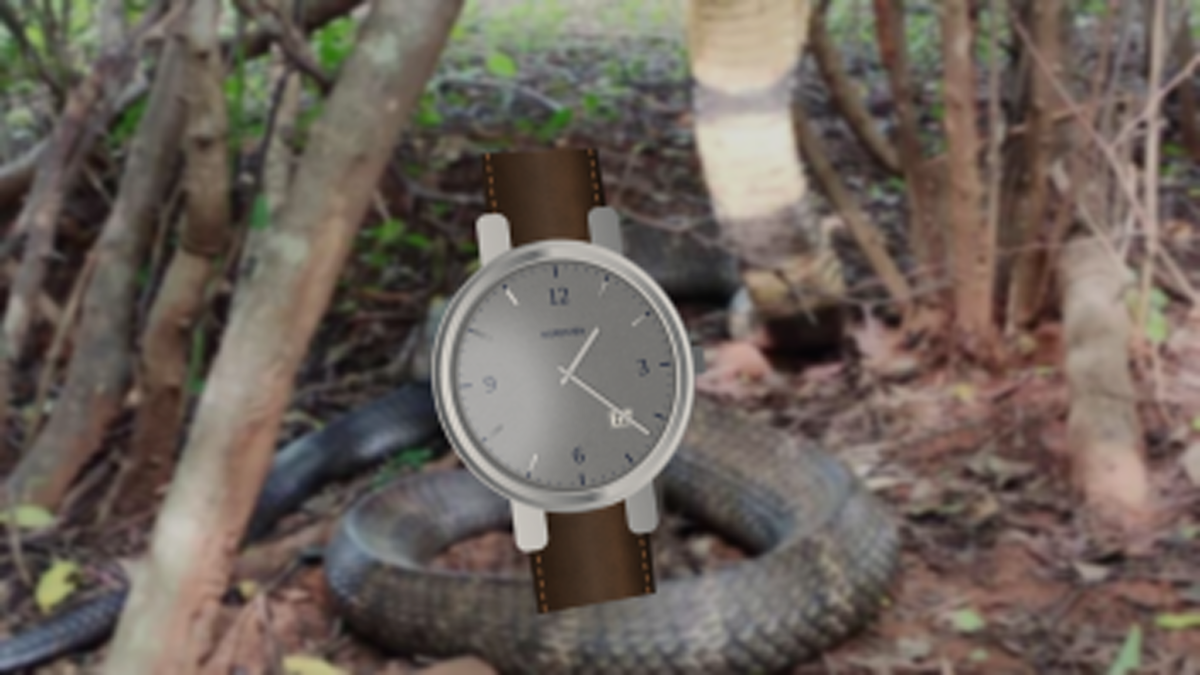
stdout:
1,22
